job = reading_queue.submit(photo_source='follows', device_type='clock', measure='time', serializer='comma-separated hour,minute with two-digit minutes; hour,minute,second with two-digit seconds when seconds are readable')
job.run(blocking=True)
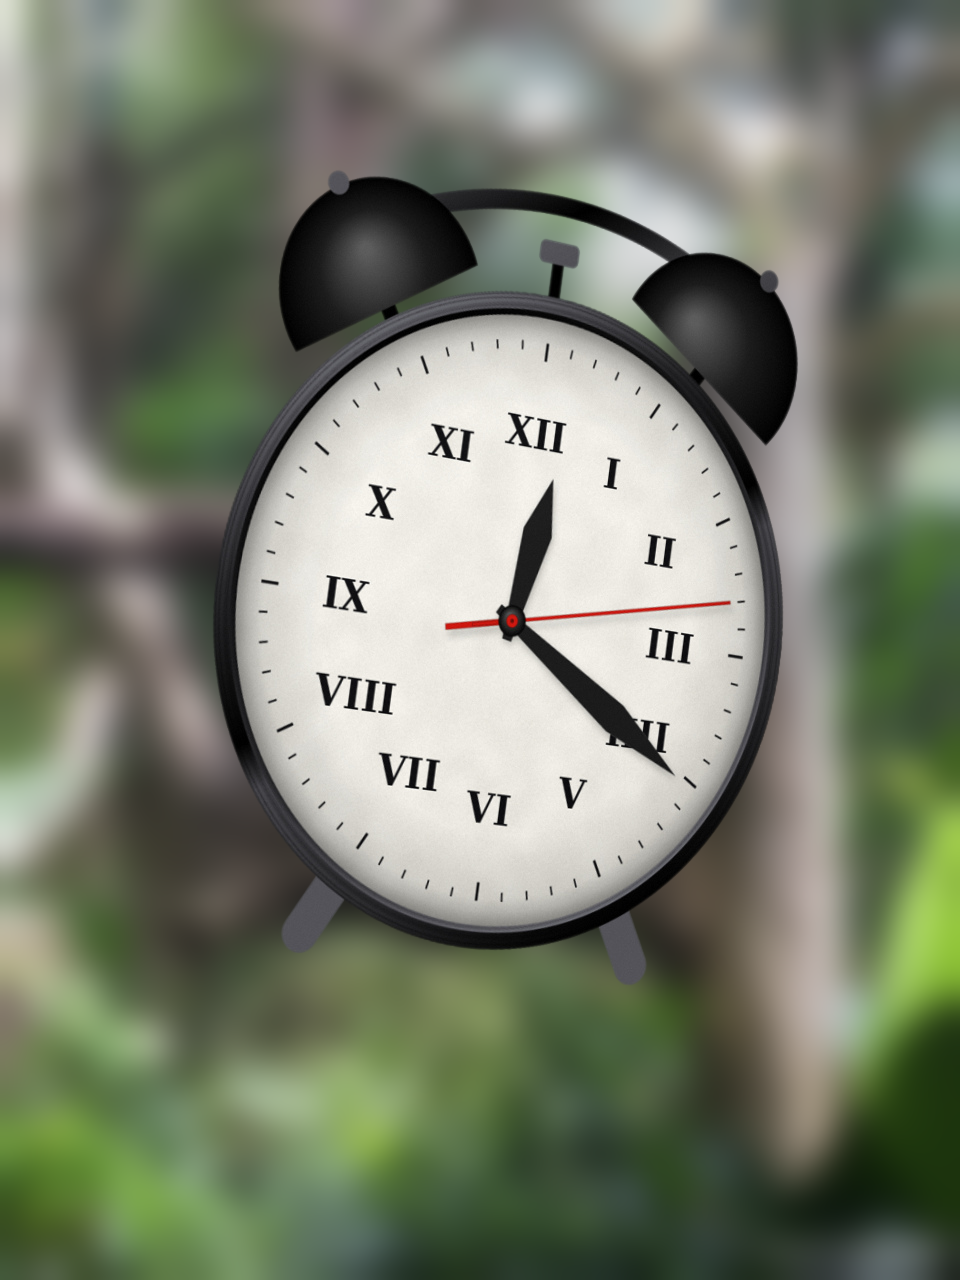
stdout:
12,20,13
